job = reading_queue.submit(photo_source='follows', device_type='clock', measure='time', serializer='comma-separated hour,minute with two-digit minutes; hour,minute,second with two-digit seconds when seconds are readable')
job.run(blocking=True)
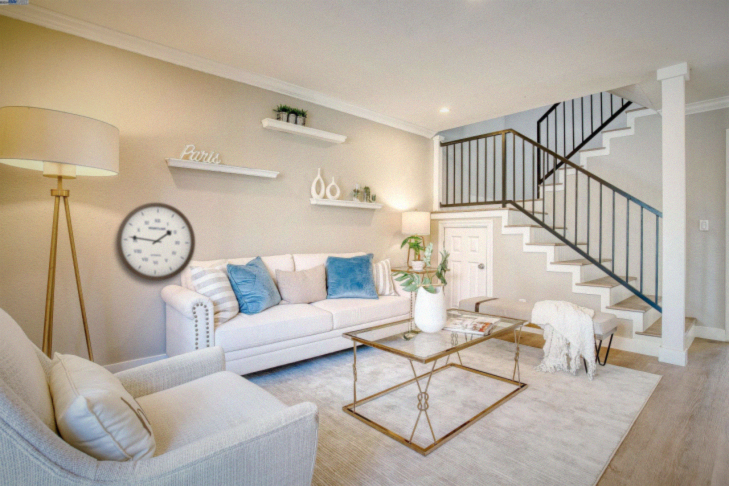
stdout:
1,46
